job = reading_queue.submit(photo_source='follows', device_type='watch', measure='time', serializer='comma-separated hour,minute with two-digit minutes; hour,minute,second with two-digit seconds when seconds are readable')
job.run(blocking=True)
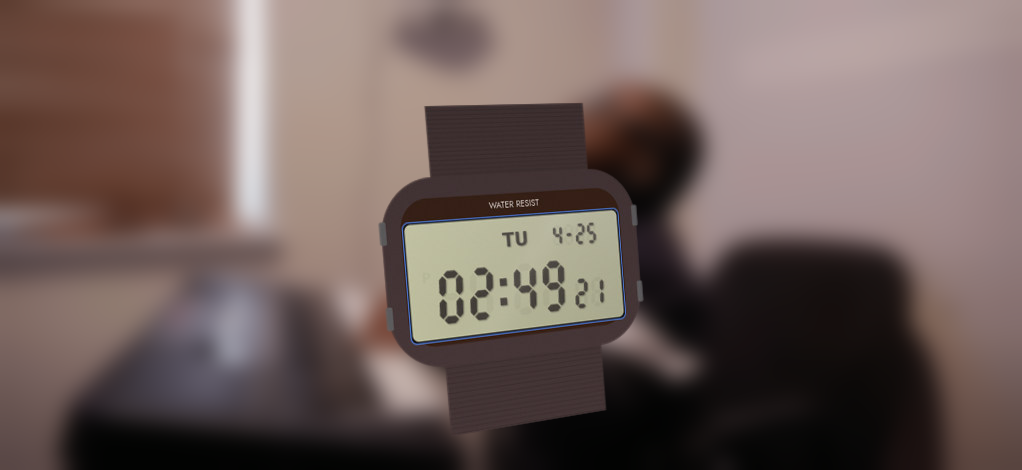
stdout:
2,49,21
